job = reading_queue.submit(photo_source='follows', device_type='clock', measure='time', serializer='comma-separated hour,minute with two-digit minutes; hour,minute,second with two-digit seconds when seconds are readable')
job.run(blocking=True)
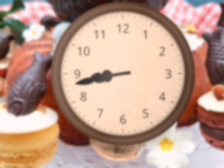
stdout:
8,43
